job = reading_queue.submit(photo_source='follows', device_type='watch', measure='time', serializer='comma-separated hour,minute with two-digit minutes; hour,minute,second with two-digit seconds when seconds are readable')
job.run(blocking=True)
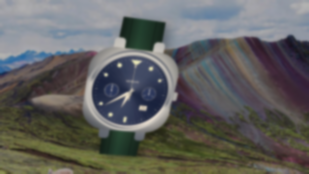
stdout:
6,39
